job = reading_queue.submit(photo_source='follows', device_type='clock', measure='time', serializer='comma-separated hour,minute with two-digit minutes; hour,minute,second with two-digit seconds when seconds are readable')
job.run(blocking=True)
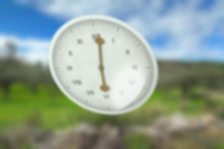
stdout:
6,01
